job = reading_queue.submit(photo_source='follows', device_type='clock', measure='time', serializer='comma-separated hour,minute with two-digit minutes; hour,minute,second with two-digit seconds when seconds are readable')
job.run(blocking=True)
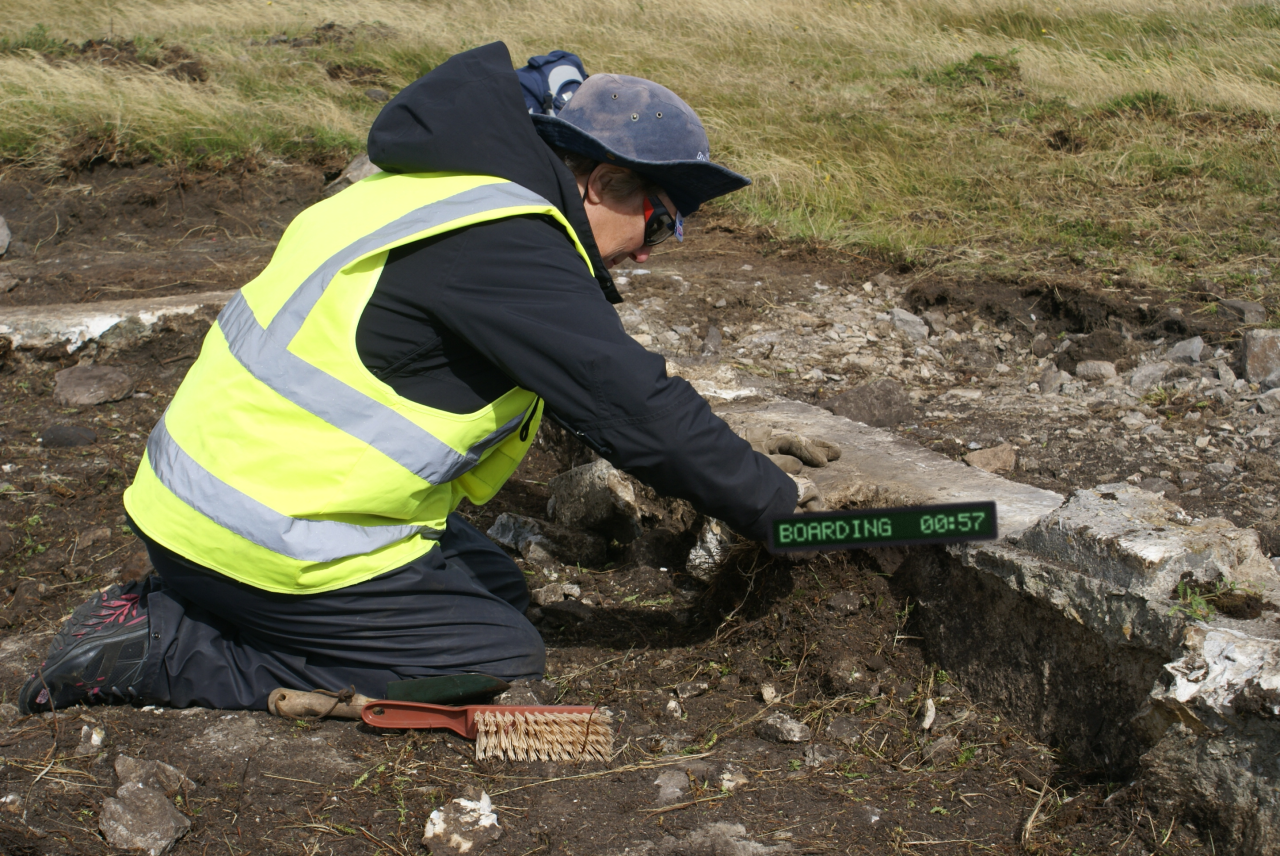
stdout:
0,57
